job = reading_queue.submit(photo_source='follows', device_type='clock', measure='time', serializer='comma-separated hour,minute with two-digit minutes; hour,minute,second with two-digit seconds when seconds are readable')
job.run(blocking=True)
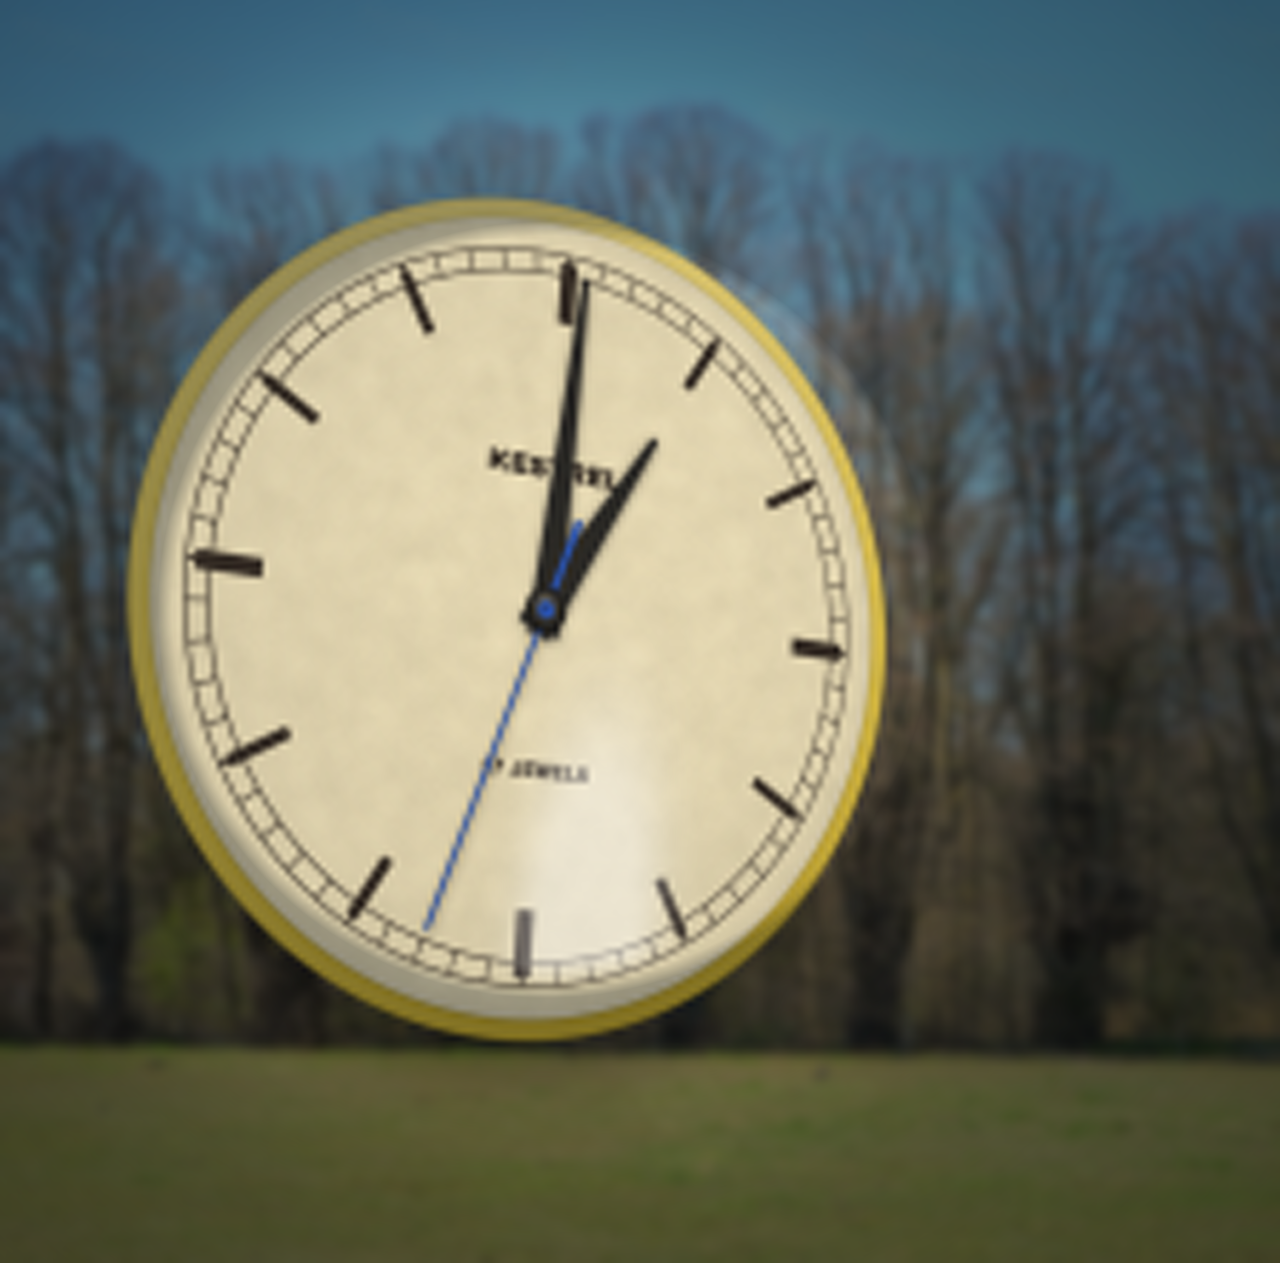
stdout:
1,00,33
